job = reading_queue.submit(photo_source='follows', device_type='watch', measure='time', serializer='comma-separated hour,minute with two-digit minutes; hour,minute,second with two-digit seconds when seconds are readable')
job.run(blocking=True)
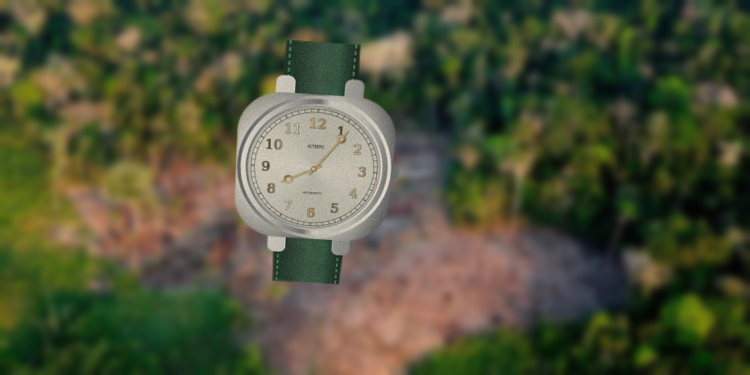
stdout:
8,06
